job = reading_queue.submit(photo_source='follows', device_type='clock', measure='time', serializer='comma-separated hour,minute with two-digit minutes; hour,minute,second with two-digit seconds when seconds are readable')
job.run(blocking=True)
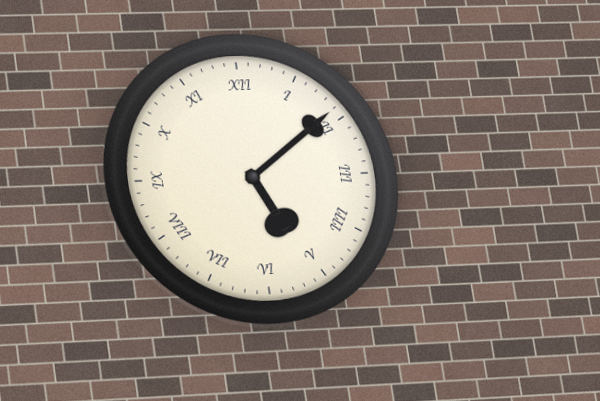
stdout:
5,09
